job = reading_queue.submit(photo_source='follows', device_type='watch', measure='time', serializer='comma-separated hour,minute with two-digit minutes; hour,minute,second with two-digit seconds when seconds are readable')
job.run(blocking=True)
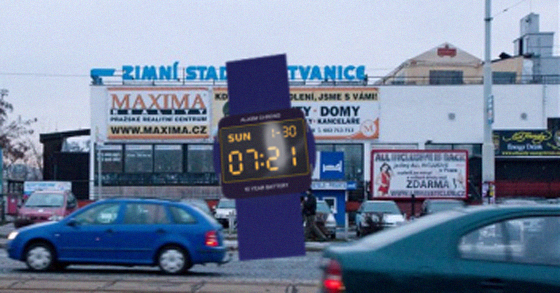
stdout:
7,21
